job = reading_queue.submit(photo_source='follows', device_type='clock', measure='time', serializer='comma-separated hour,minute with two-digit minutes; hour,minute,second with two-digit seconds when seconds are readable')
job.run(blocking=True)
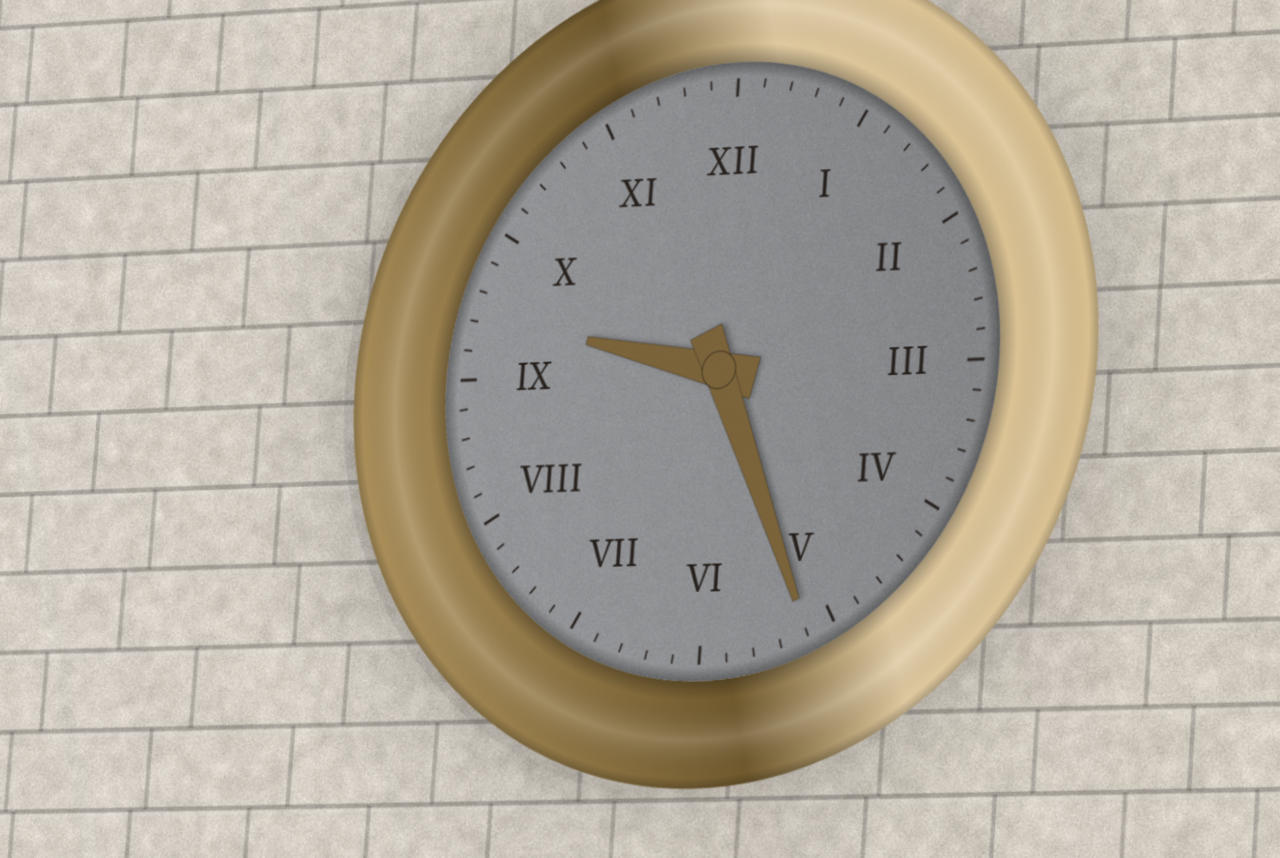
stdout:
9,26
